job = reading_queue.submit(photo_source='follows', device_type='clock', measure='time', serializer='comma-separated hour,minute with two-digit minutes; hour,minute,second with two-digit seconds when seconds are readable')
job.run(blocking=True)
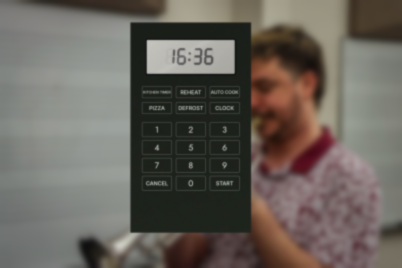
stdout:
16,36
